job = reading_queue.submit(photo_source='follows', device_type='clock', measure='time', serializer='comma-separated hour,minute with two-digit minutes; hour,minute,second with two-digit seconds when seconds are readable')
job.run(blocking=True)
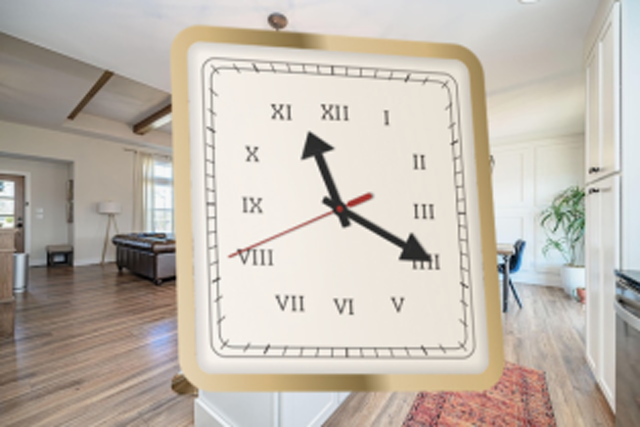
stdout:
11,19,41
